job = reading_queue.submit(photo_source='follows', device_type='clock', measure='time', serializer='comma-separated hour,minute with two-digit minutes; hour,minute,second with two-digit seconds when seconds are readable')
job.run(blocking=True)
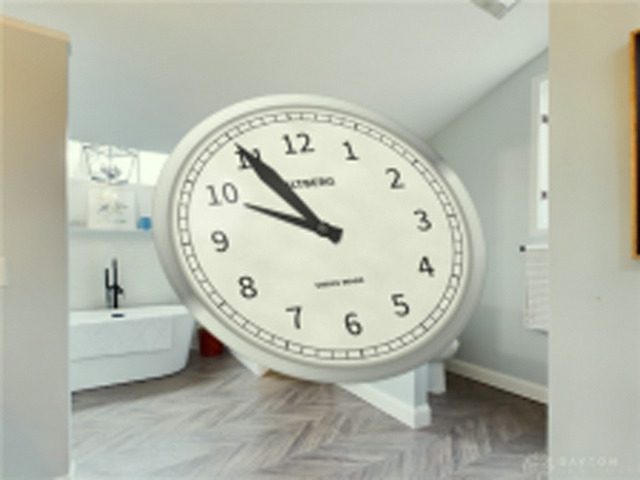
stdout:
9,55
